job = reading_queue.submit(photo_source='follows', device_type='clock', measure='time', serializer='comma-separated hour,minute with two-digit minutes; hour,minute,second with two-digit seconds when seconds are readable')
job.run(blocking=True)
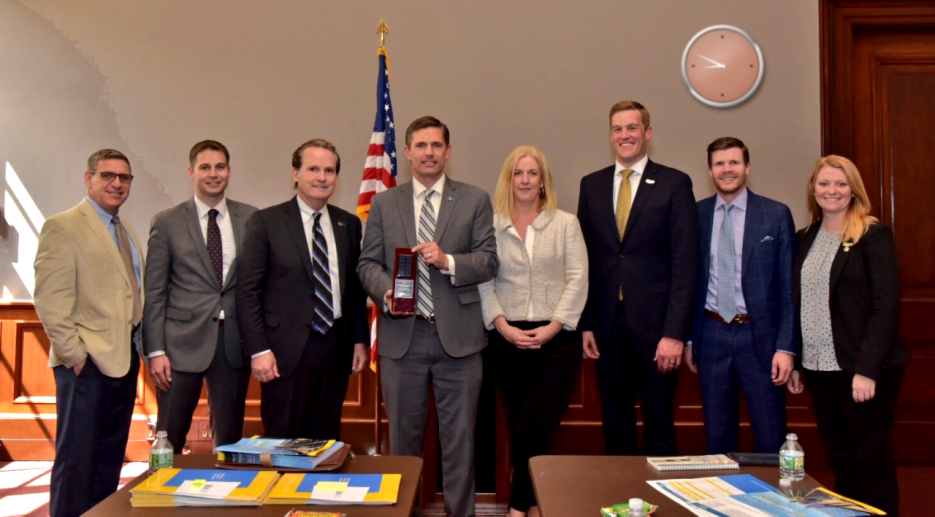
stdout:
8,49
